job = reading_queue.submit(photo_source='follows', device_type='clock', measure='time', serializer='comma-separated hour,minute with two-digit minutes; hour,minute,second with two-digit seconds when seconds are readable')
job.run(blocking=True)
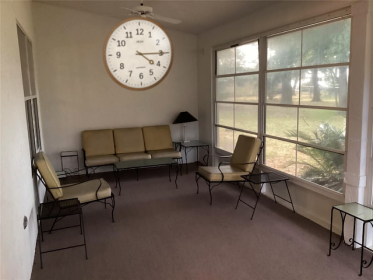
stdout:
4,15
